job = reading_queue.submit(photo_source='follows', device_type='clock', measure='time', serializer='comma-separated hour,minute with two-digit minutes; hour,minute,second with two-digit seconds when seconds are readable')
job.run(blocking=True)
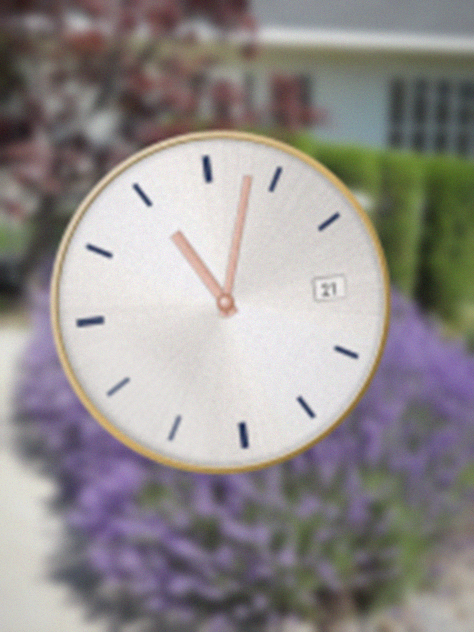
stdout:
11,03
